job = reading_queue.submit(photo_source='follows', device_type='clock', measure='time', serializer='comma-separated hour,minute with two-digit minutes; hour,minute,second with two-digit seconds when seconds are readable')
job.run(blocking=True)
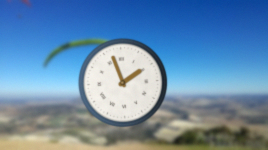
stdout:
1,57
